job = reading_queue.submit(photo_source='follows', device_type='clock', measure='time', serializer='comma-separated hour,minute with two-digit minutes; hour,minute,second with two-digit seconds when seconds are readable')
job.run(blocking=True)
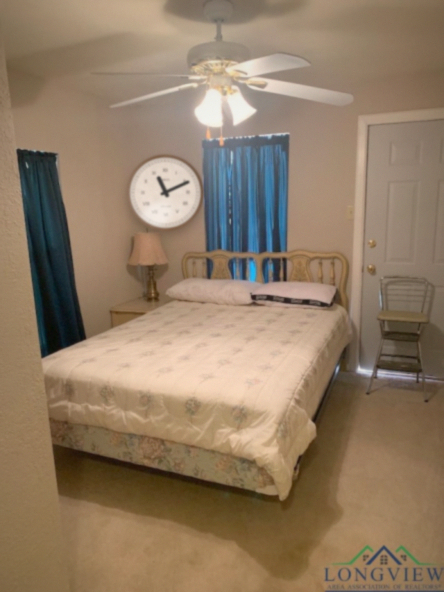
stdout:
11,11
